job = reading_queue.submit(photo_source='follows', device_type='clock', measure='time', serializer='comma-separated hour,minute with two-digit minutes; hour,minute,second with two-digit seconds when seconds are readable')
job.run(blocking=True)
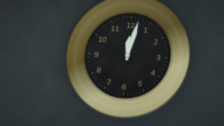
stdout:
12,02
